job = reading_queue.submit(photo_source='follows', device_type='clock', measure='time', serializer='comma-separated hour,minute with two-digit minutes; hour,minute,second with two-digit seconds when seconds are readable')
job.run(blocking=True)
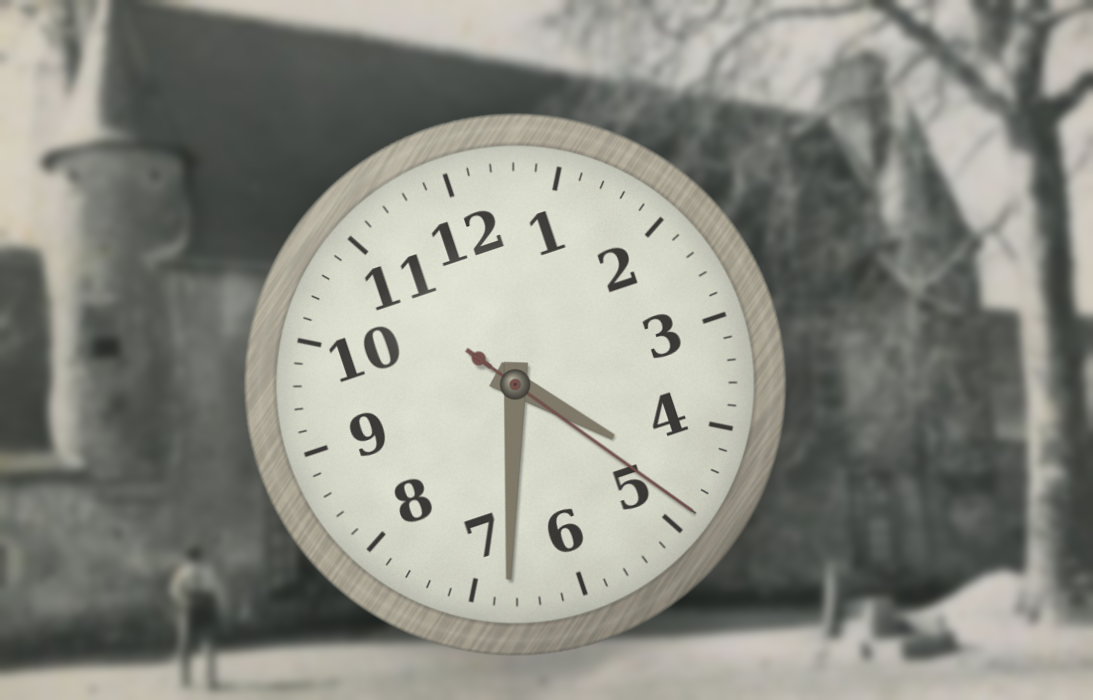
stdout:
4,33,24
